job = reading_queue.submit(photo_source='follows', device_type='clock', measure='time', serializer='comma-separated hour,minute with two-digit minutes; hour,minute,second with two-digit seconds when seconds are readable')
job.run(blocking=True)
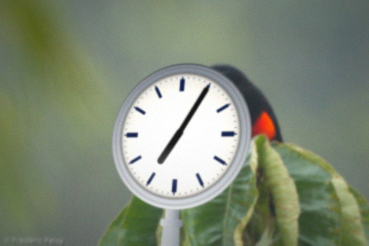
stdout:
7,05
